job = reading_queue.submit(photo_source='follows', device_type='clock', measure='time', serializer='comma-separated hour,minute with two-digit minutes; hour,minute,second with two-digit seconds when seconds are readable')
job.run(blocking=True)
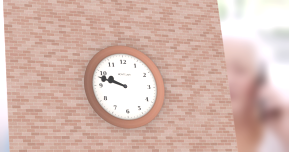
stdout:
9,48
